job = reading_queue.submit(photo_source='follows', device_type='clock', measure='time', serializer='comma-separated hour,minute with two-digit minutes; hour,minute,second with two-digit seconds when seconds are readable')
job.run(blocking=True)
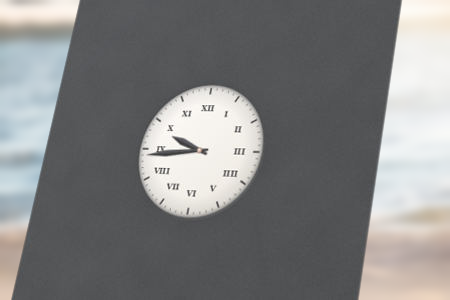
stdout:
9,44
